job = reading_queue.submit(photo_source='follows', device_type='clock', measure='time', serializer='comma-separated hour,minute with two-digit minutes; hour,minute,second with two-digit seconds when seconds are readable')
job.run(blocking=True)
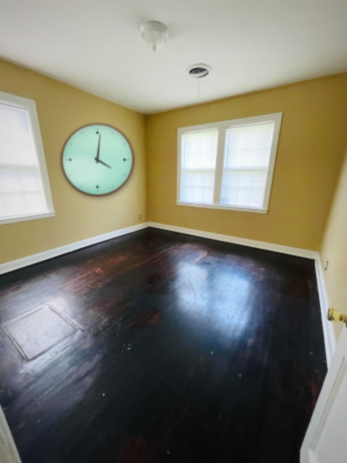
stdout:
4,01
